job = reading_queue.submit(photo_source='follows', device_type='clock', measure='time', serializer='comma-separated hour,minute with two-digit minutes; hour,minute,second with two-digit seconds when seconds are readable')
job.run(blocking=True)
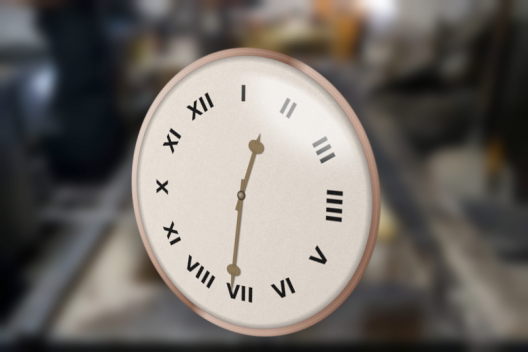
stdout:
1,36
